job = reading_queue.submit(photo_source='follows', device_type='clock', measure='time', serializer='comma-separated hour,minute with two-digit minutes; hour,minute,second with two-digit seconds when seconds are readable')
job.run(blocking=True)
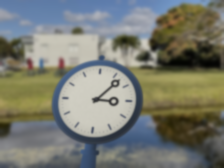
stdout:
3,07
